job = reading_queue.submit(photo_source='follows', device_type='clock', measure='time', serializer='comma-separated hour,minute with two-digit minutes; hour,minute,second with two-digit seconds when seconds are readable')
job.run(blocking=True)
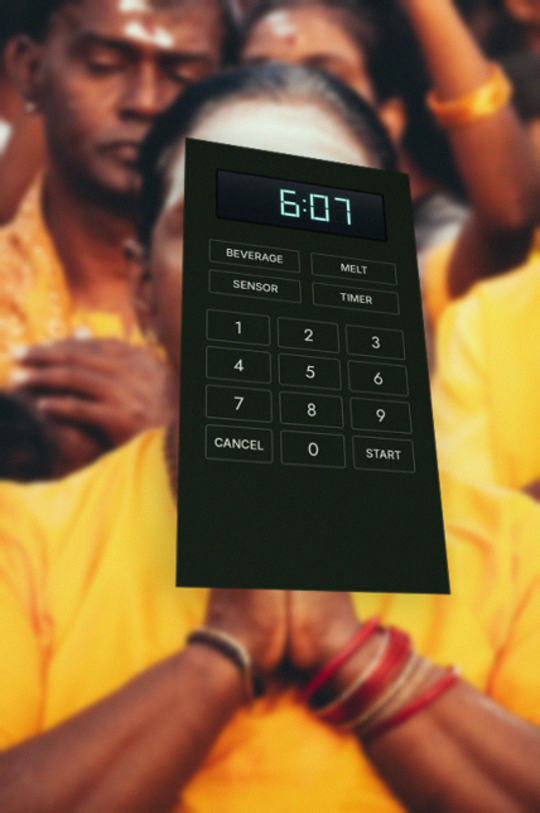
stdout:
6,07
